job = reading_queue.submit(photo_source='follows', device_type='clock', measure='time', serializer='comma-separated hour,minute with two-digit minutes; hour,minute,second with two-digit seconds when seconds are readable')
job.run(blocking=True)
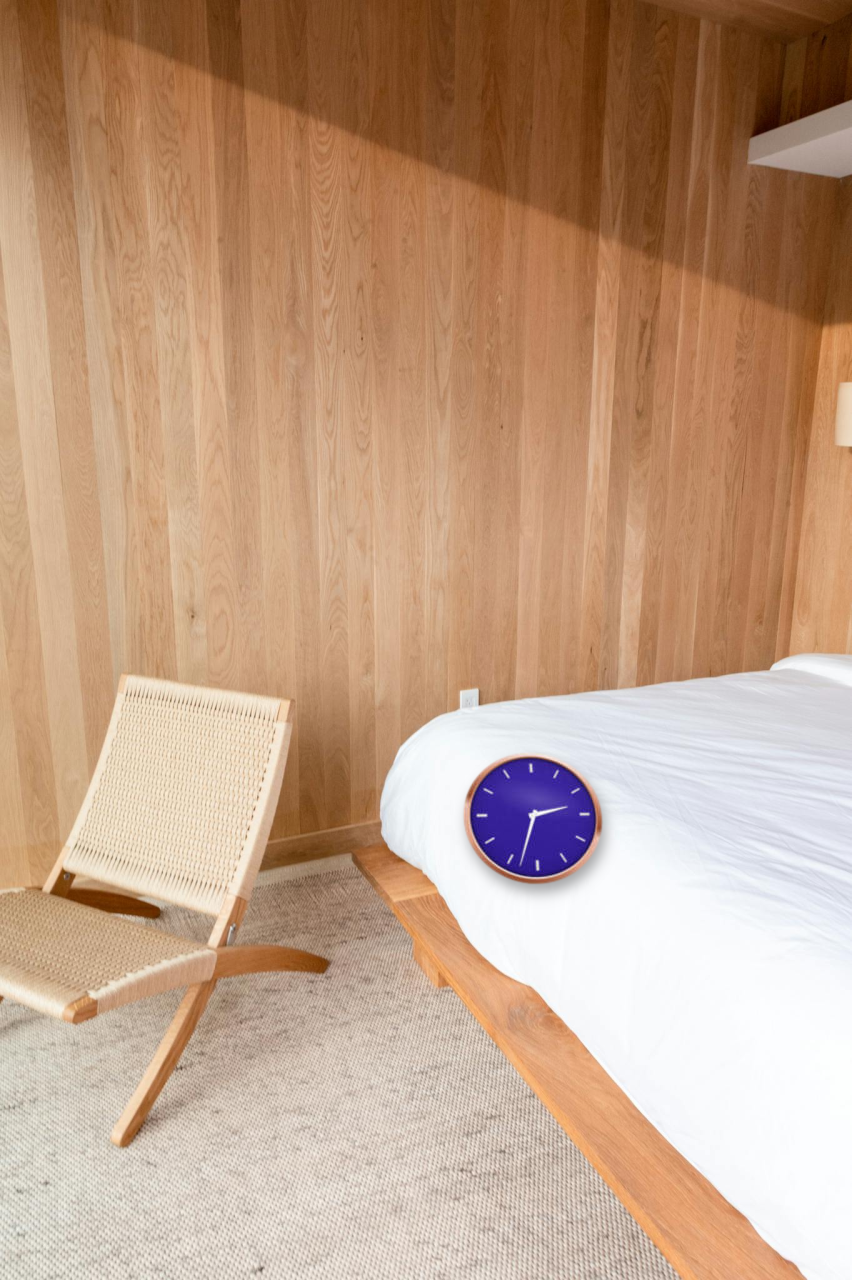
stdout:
2,33
